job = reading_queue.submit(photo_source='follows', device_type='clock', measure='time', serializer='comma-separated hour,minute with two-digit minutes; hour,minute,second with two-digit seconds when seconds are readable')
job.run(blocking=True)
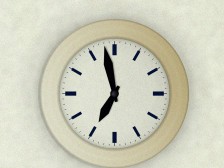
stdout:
6,58
